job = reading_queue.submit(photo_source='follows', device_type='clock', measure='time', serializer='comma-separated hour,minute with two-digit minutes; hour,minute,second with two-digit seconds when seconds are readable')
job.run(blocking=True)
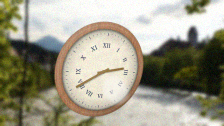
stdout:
2,40
